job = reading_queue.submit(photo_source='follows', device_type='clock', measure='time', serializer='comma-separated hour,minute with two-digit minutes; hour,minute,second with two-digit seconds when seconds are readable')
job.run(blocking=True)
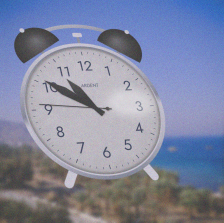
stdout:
10,50,46
